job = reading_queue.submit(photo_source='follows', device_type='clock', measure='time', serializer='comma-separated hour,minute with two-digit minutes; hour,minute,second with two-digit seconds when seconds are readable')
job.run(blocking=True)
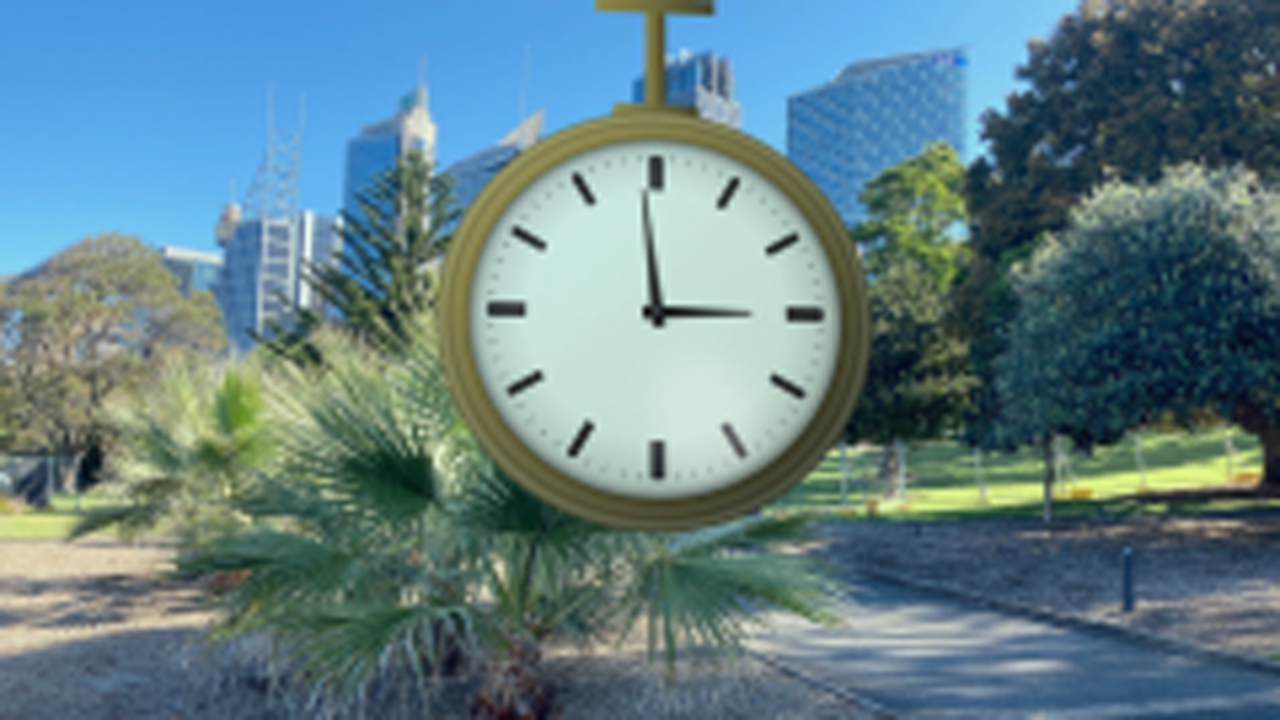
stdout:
2,59
